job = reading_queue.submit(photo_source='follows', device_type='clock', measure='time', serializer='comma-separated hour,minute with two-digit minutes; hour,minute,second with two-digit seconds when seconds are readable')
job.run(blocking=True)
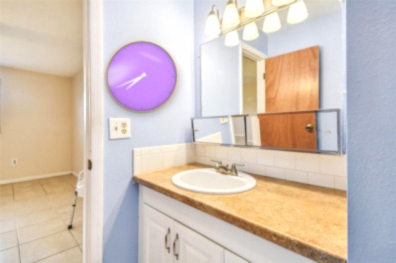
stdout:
7,41
